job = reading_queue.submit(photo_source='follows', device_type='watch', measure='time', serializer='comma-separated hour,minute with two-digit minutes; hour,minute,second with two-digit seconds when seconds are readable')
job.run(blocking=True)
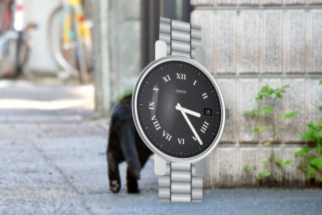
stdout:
3,24
